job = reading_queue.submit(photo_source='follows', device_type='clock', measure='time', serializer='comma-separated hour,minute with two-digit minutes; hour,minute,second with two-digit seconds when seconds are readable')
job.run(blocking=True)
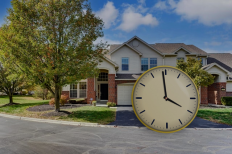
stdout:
3,59
